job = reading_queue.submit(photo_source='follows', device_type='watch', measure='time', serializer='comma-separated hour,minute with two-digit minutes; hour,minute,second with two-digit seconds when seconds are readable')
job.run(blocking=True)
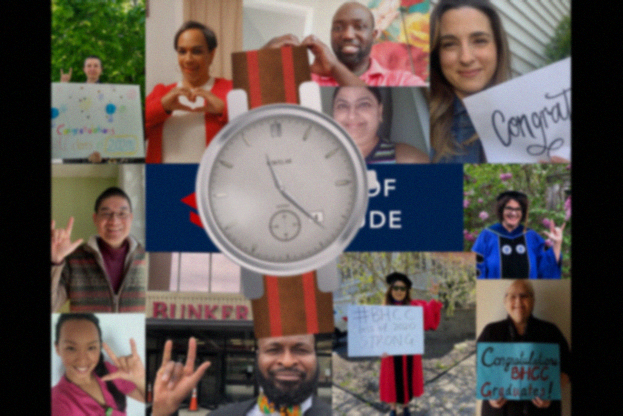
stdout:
11,23
